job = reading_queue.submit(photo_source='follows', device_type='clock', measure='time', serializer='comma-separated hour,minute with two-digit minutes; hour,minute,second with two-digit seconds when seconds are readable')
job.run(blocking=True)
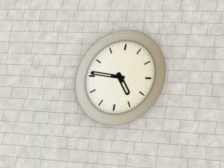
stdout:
4,46
